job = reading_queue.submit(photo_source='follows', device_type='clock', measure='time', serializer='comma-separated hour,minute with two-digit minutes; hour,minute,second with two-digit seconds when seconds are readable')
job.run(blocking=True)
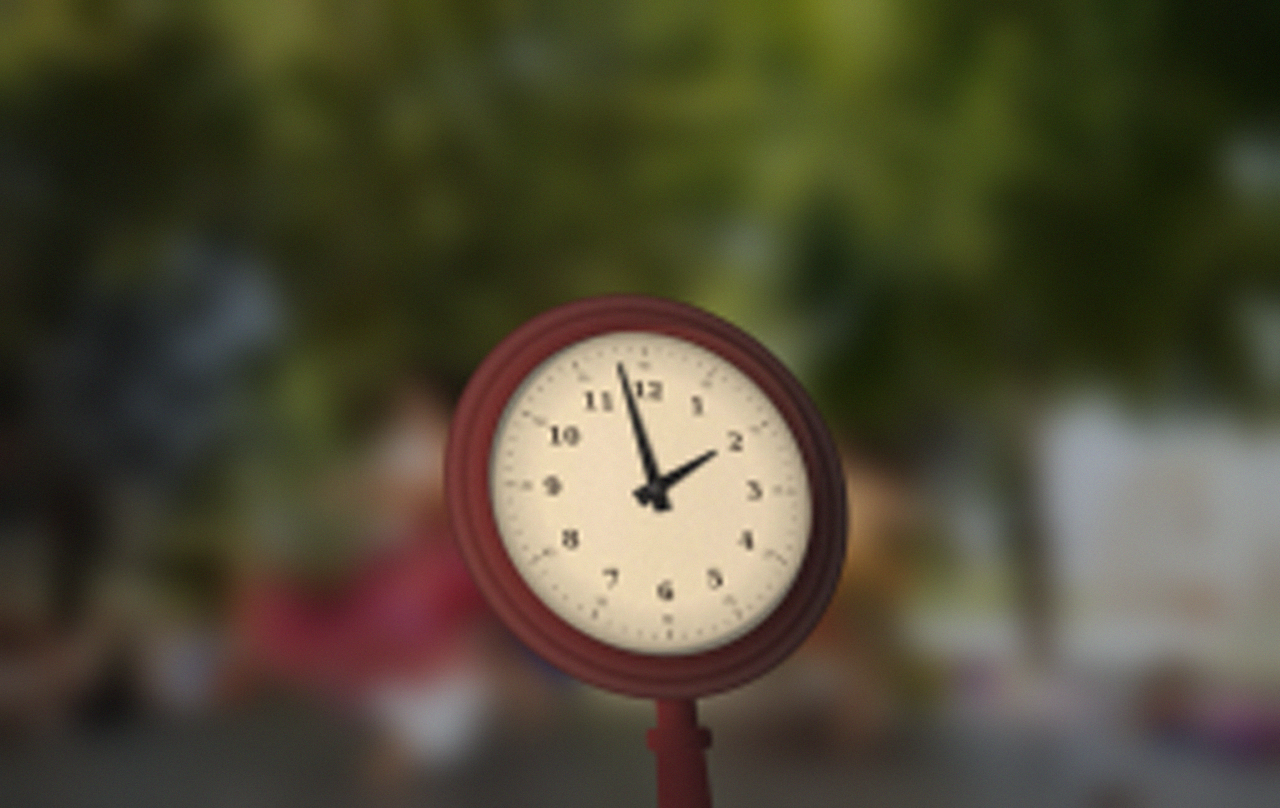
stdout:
1,58
